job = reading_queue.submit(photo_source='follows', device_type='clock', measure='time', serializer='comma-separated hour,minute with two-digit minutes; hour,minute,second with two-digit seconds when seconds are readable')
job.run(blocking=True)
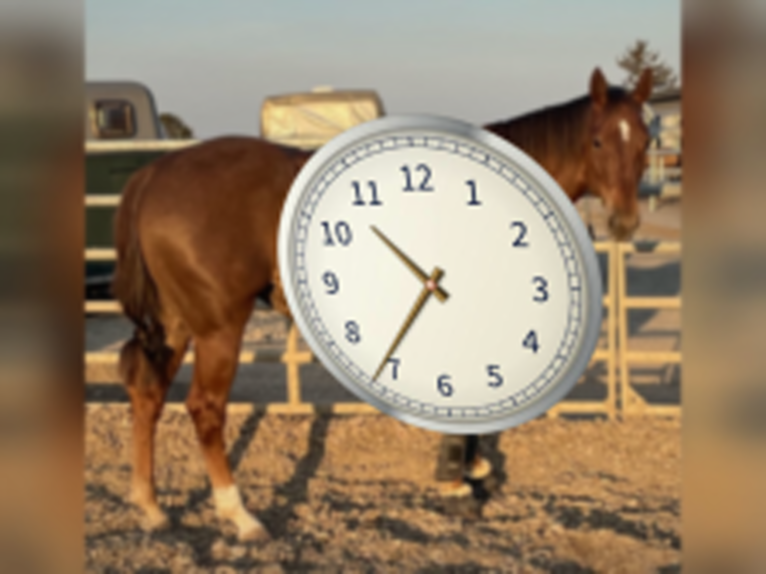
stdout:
10,36
